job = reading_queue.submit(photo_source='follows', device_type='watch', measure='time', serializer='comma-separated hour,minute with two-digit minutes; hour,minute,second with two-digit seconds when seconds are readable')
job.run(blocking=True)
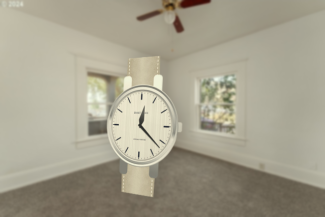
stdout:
12,22
